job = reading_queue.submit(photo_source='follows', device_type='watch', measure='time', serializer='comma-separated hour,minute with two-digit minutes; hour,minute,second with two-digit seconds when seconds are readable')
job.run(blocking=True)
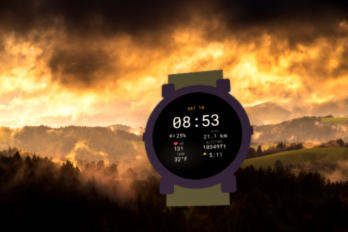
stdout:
8,53
